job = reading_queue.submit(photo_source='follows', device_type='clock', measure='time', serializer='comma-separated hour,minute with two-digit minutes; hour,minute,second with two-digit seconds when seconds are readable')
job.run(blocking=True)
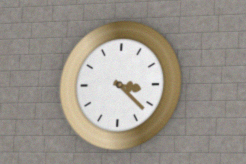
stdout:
3,22
